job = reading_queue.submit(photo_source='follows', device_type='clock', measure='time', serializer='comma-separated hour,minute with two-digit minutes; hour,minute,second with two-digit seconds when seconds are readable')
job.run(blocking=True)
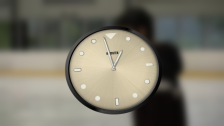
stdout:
12,58
